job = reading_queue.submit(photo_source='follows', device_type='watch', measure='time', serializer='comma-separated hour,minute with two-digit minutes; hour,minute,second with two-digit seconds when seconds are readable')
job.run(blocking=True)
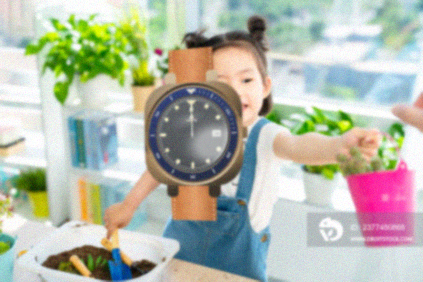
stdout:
12,00
